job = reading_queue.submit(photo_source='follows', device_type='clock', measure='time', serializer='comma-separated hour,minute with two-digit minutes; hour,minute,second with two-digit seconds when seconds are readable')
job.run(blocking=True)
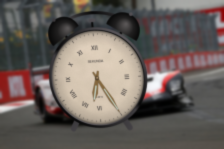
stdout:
6,25
